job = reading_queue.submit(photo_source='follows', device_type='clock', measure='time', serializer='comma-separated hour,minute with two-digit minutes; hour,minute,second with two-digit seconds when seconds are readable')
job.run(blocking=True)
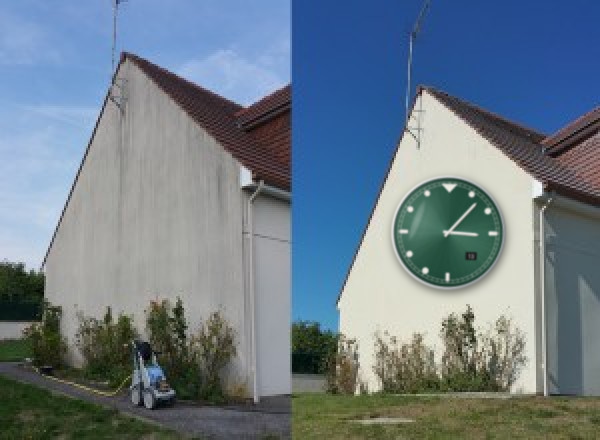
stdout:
3,07
